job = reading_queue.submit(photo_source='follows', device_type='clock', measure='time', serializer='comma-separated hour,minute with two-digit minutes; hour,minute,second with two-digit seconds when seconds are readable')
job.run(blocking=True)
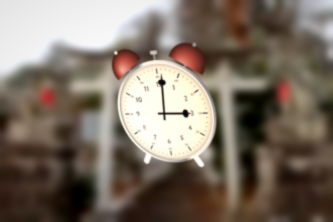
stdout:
3,01
